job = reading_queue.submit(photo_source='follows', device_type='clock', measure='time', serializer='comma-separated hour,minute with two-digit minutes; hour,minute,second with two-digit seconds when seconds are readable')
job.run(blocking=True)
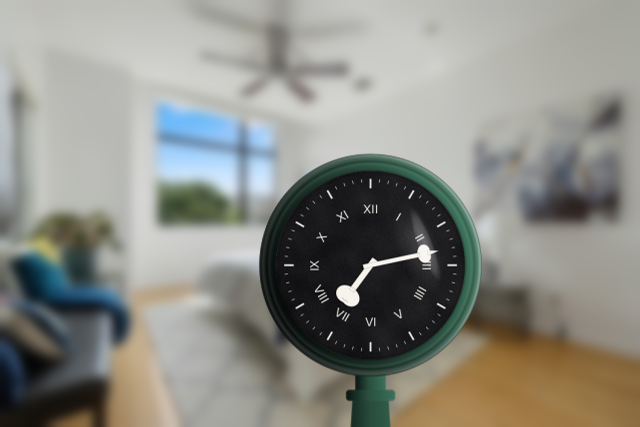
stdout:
7,13
